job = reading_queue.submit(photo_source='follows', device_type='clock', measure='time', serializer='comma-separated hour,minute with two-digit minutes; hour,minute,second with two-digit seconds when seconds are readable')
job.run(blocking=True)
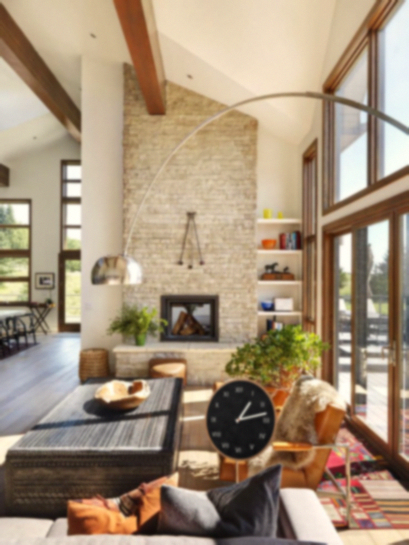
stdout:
1,13
